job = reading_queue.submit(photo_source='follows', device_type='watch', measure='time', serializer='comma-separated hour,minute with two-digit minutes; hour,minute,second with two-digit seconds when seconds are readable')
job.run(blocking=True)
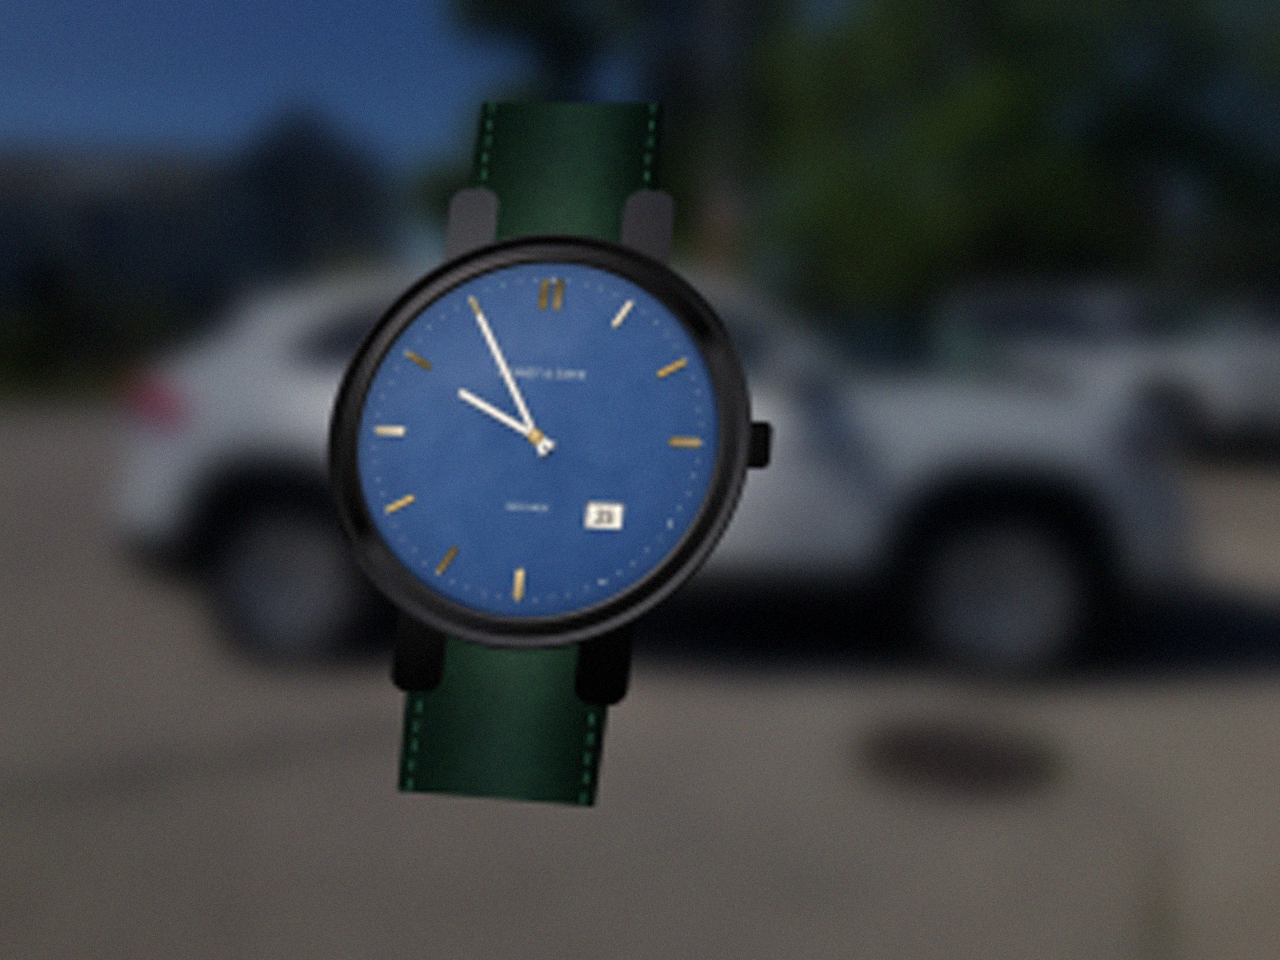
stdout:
9,55
